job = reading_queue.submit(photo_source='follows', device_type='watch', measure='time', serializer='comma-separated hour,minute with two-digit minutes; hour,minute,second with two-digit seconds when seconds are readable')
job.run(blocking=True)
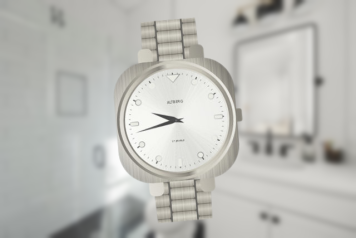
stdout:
9,43
